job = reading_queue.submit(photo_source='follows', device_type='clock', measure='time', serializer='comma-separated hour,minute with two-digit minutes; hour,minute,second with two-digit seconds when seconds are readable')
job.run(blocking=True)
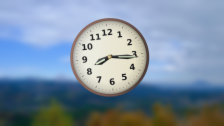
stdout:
8,16
